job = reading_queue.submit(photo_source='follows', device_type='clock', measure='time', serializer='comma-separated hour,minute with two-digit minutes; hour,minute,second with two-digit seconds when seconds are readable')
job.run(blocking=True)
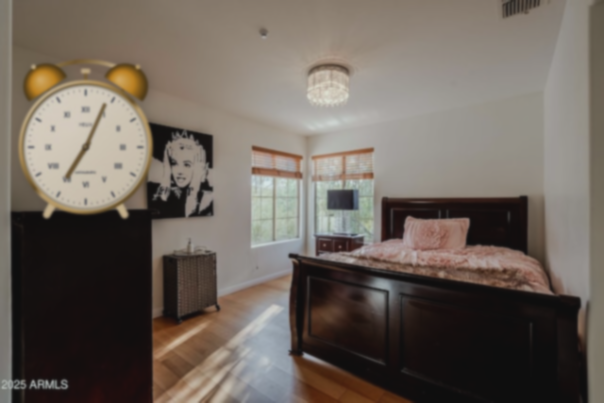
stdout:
7,04
